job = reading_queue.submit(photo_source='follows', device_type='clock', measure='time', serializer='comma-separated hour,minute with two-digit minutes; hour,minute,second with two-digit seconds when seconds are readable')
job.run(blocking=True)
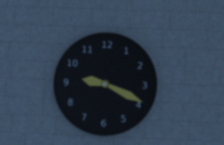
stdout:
9,19
